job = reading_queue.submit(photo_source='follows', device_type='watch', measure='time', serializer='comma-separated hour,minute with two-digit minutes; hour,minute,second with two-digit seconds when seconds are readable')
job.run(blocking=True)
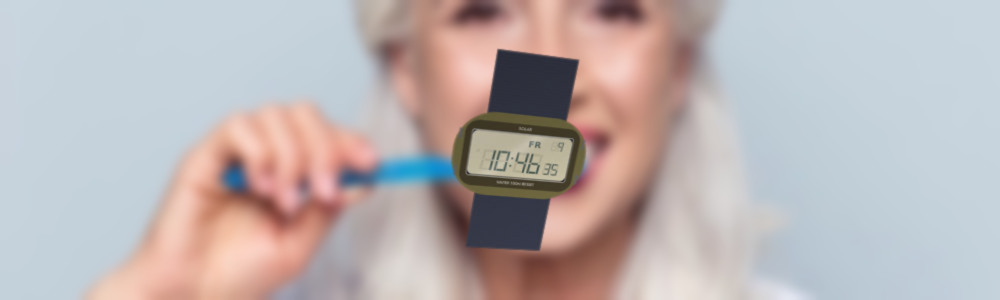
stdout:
10,46,35
